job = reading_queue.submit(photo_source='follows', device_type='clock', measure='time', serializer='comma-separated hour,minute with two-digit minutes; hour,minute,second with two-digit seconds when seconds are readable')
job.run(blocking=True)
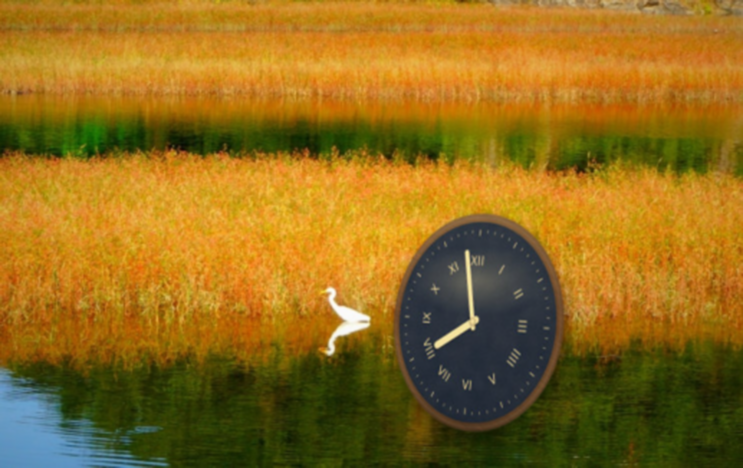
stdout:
7,58
